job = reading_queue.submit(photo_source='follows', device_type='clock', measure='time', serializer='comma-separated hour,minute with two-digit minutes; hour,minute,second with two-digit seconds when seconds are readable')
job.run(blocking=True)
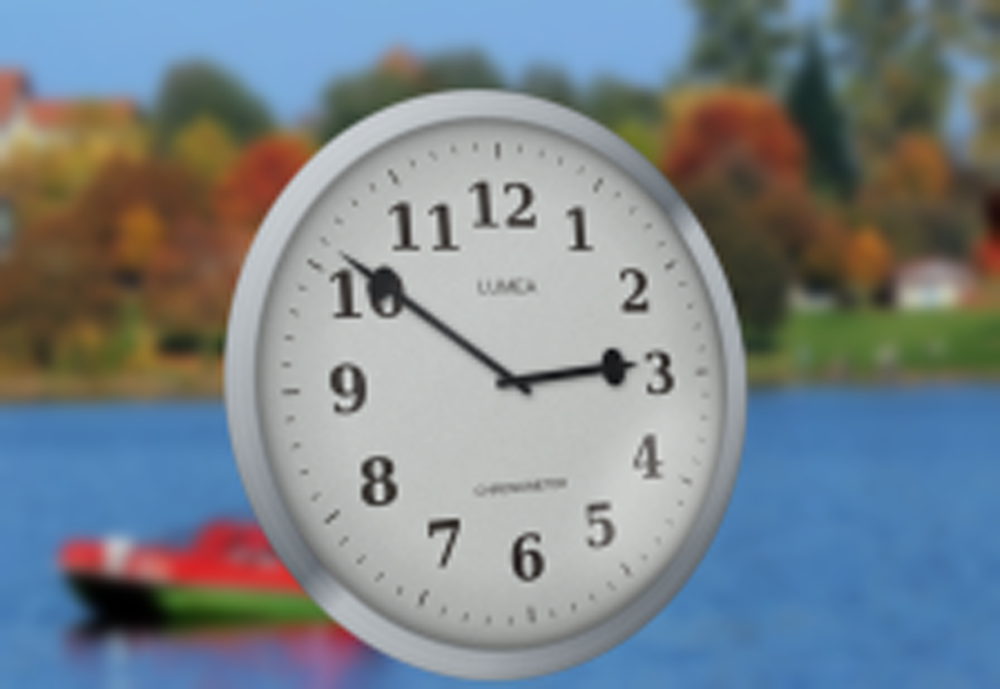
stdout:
2,51
